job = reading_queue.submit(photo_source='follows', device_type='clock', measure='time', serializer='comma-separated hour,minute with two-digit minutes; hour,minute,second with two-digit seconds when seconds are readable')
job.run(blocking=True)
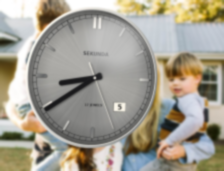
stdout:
8,39,26
